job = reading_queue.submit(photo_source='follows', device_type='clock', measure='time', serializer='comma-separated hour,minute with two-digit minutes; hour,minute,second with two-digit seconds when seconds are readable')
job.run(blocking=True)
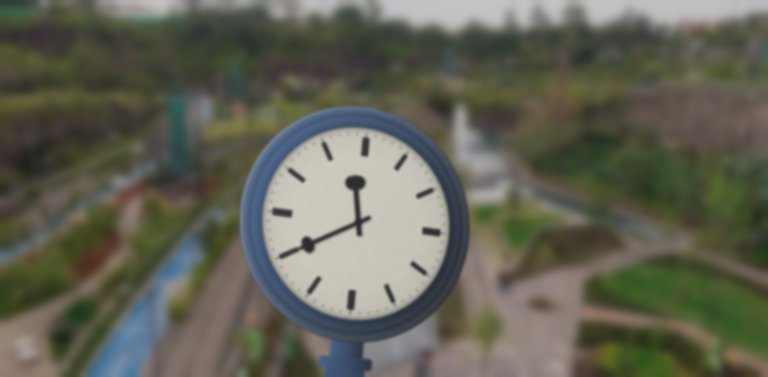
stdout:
11,40
